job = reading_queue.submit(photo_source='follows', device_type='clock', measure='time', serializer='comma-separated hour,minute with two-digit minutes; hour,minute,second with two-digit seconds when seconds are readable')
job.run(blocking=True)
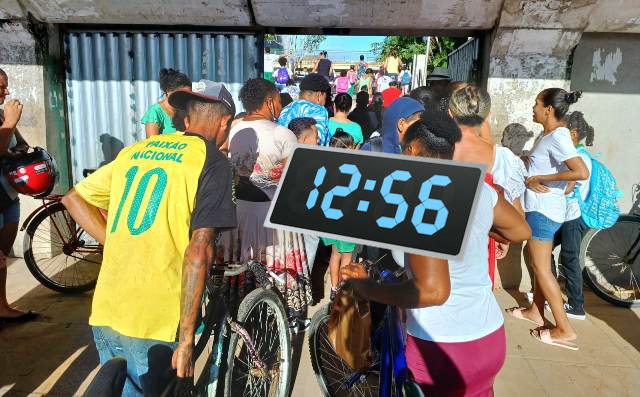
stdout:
12,56
